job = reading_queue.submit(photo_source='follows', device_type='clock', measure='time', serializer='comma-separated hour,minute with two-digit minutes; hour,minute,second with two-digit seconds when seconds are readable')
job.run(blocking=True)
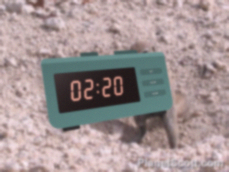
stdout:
2,20
